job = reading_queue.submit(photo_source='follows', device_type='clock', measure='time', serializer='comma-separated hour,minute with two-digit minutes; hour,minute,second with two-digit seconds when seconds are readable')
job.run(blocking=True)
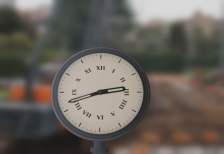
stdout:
2,42
